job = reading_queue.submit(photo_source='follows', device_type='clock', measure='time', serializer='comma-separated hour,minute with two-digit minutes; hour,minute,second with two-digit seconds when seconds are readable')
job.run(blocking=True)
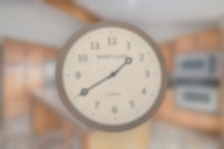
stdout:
1,40
